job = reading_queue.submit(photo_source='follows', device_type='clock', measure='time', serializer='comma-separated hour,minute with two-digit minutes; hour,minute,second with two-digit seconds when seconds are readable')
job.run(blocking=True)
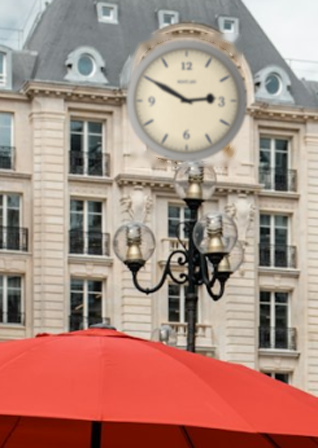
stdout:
2,50
